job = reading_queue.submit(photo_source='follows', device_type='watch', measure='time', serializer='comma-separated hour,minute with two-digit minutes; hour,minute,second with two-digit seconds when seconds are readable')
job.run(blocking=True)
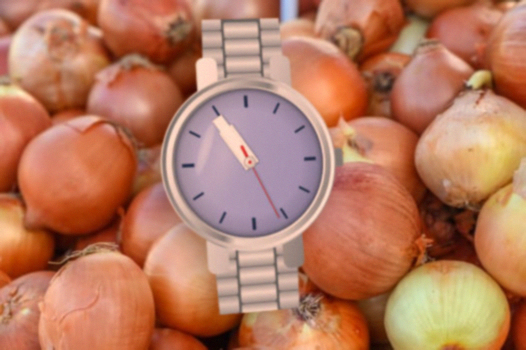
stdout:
10,54,26
